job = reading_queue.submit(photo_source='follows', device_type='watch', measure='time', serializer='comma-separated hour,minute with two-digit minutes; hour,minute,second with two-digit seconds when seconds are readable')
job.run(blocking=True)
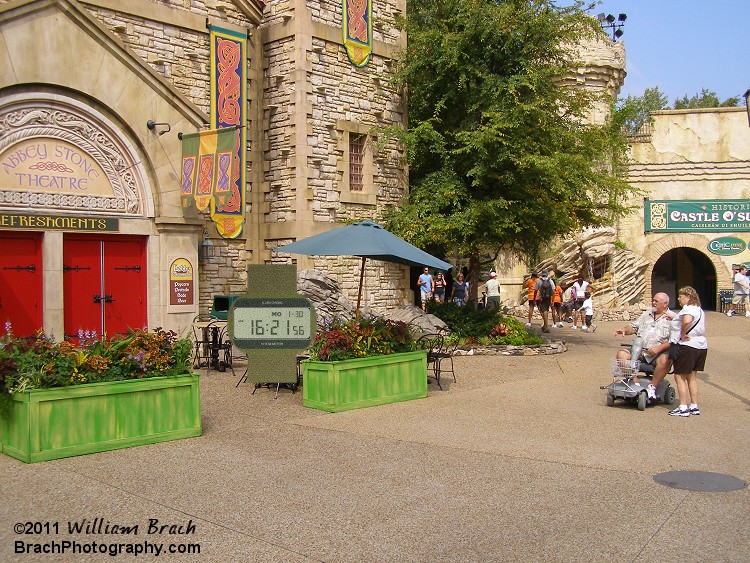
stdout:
16,21,56
